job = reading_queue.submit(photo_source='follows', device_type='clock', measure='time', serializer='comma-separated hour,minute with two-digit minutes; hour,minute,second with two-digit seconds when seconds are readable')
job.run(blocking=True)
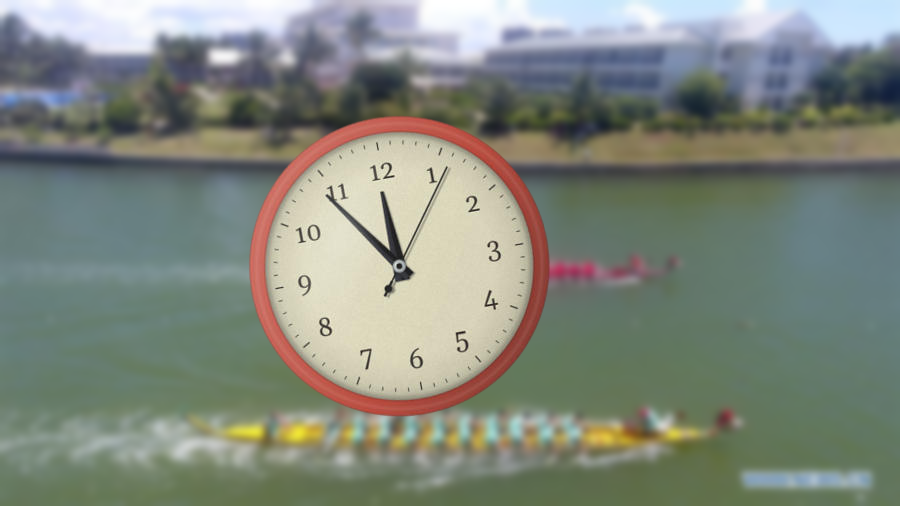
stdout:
11,54,06
